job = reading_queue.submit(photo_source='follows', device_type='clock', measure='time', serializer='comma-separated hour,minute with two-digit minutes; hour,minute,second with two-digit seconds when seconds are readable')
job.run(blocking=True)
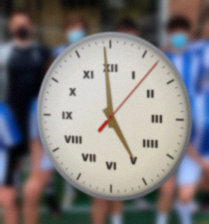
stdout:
4,59,07
